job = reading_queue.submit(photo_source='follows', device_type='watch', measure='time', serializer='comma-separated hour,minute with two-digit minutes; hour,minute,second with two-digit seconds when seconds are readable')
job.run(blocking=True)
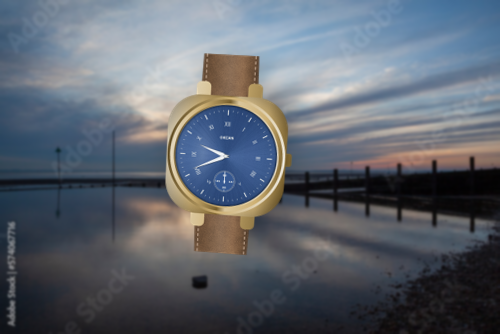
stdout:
9,41
